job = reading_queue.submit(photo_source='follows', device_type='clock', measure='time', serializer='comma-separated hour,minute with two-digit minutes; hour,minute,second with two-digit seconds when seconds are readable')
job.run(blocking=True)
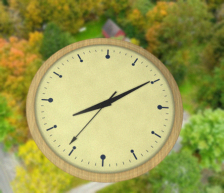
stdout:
8,09,36
